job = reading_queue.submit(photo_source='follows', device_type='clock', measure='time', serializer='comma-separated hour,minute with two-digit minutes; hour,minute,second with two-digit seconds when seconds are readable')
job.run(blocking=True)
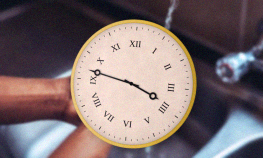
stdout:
3,47
